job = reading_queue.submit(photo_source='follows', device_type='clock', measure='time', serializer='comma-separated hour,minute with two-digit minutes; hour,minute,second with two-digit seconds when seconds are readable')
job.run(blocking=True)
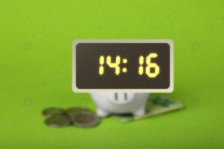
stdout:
14,16
